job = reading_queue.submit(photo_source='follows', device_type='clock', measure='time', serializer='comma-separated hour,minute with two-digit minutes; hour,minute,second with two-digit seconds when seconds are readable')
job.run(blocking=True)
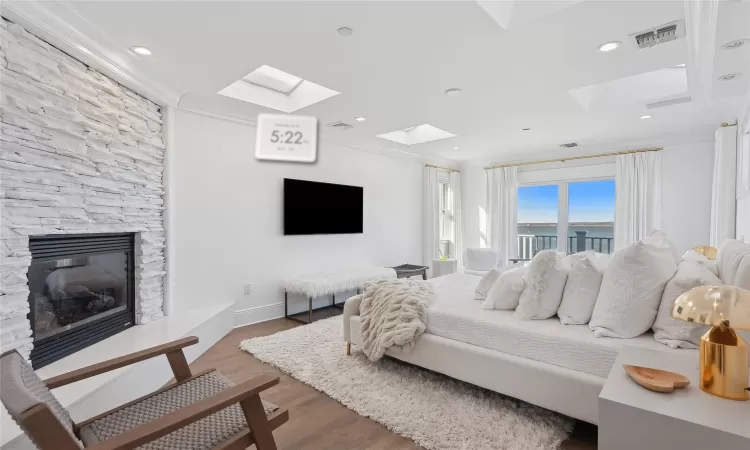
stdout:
5,22
